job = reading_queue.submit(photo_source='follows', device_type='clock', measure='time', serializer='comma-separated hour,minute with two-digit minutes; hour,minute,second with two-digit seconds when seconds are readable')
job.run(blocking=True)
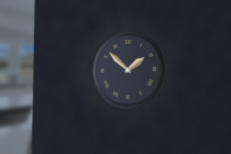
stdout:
1,52
